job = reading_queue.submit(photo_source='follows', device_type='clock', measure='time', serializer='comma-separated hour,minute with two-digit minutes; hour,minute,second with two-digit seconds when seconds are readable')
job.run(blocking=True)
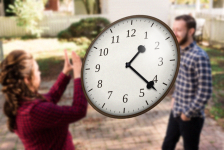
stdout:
1,22
